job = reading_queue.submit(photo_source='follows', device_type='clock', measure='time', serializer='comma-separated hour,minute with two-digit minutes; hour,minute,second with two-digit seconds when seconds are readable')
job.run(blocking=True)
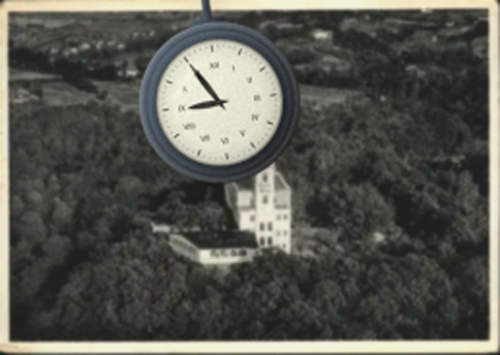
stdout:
8,55
